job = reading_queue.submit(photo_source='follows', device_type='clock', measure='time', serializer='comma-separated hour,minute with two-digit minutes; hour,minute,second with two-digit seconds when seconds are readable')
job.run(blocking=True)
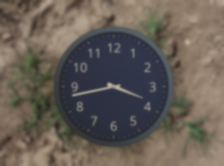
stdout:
3,43
